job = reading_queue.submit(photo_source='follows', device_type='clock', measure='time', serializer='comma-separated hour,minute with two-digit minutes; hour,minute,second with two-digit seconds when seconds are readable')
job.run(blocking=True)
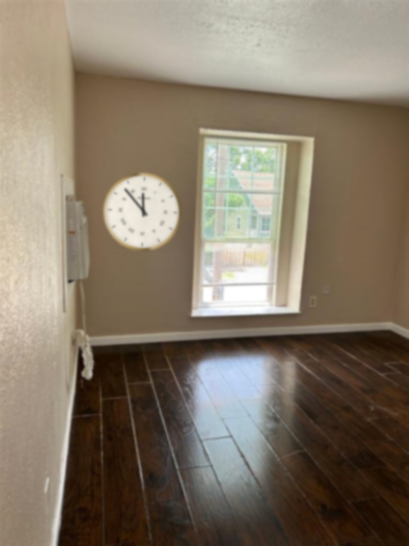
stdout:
11,53
